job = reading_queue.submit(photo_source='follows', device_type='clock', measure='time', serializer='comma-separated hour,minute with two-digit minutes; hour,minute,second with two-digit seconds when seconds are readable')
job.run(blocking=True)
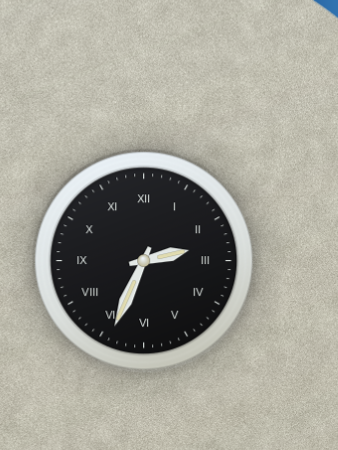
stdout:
2,34
